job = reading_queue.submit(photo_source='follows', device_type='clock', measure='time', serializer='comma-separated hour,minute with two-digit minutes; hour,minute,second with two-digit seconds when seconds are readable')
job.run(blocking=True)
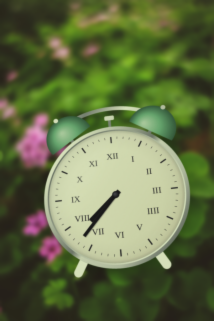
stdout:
7,37
